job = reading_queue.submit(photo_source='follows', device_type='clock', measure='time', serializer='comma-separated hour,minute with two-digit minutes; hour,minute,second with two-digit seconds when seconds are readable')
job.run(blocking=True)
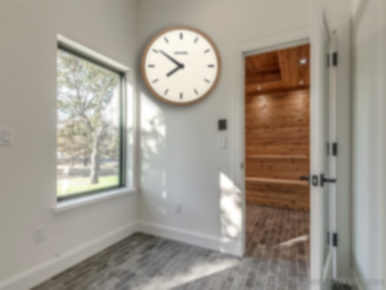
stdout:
7,51
